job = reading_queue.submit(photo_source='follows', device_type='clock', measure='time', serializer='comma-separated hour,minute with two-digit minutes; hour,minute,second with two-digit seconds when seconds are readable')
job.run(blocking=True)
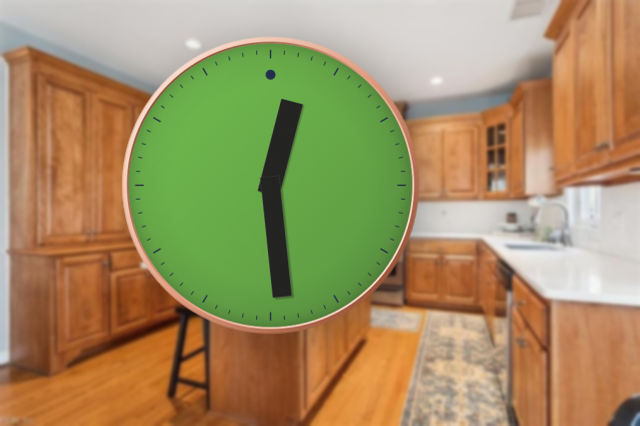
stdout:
12,29
